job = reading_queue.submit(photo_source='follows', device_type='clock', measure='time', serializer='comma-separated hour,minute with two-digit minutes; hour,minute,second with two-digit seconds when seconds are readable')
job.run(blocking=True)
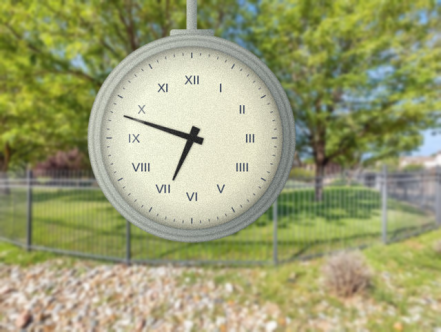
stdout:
6,48
